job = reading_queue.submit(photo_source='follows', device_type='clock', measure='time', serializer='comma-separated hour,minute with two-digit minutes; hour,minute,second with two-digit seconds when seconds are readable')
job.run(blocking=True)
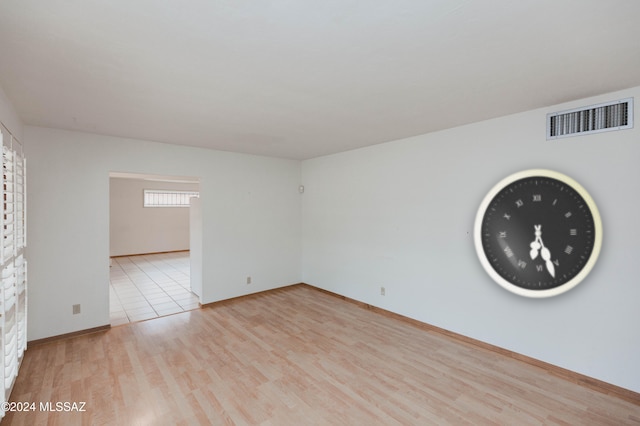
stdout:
6,27
